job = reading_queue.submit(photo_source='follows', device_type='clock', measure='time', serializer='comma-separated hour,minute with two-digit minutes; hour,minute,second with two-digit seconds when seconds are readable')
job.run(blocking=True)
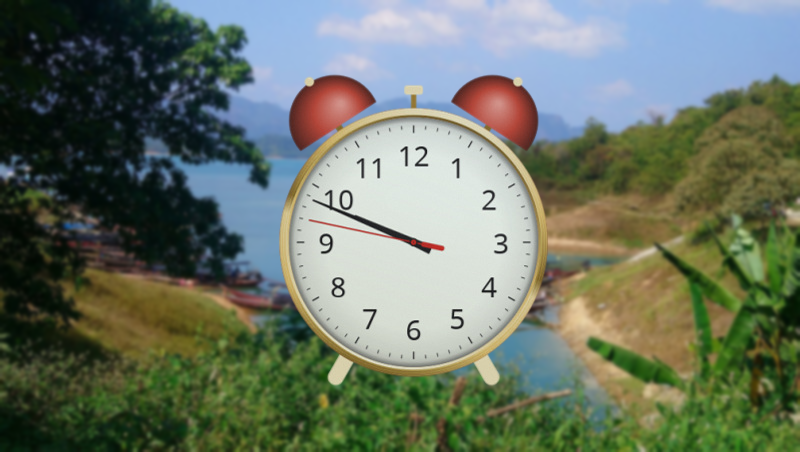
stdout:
9,48,47
